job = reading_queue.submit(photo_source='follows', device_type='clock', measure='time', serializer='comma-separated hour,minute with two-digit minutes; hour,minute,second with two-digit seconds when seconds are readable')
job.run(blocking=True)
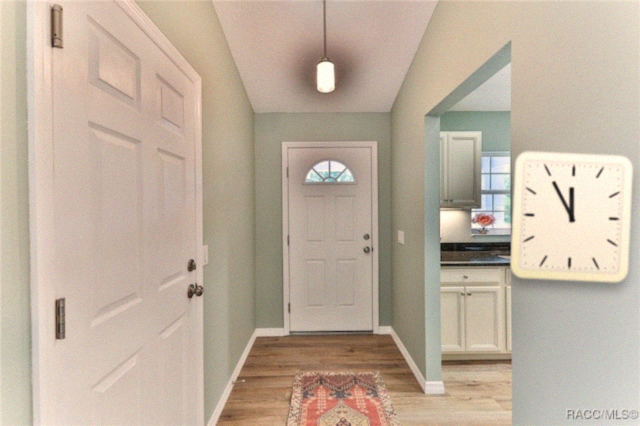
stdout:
11,55
